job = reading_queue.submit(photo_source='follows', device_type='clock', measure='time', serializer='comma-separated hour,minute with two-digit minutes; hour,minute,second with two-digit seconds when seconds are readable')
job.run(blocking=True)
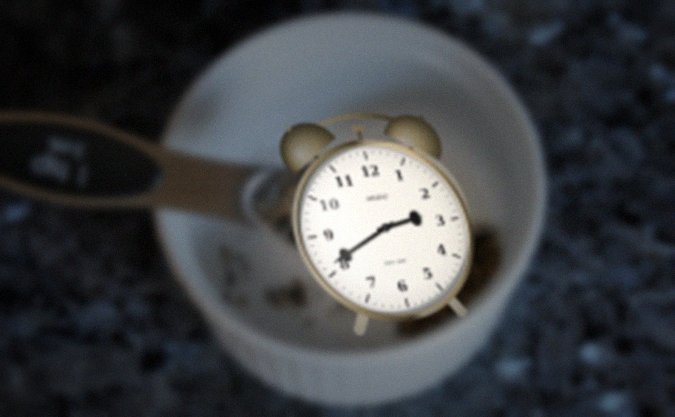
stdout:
2,41
